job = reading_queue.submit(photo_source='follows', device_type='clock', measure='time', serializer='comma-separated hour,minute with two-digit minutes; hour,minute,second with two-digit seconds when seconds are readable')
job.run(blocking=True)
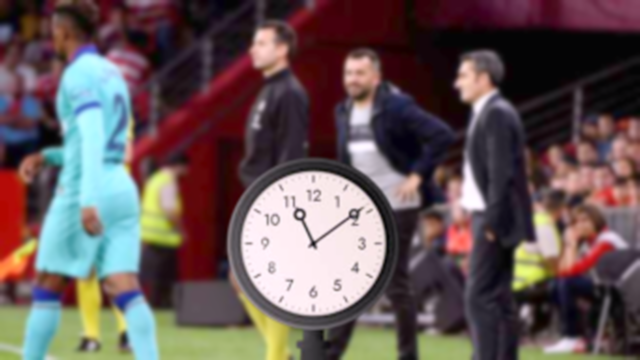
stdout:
11,09
